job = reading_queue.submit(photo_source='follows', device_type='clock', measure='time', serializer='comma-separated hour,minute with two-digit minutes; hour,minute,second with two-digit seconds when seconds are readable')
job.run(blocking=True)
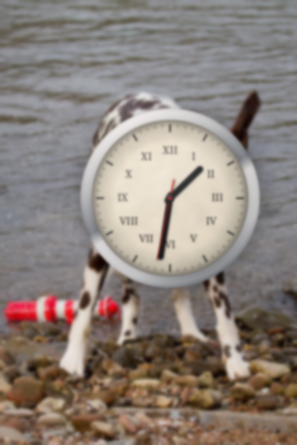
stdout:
1,31,32
